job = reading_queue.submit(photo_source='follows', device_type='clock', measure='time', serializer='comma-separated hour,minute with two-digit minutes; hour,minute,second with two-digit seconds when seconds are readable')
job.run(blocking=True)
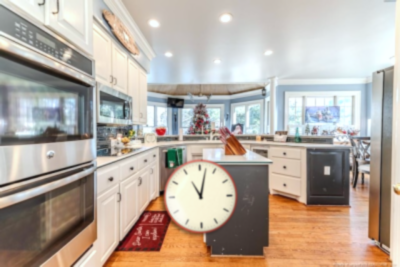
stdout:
11,02
